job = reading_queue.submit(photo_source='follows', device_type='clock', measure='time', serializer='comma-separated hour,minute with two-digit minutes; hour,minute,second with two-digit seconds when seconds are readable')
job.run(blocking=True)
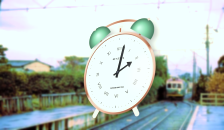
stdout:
2,02
